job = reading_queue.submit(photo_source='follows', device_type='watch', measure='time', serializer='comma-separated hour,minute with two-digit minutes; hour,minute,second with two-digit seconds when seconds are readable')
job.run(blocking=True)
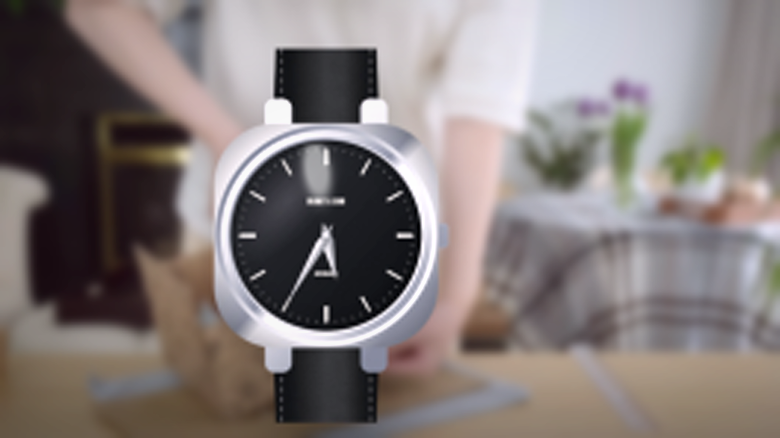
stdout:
5,35
